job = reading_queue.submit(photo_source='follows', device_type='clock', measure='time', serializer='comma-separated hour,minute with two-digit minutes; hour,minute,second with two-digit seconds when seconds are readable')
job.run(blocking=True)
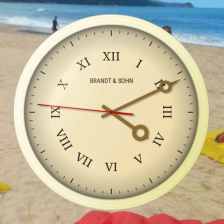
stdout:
4,10,46
